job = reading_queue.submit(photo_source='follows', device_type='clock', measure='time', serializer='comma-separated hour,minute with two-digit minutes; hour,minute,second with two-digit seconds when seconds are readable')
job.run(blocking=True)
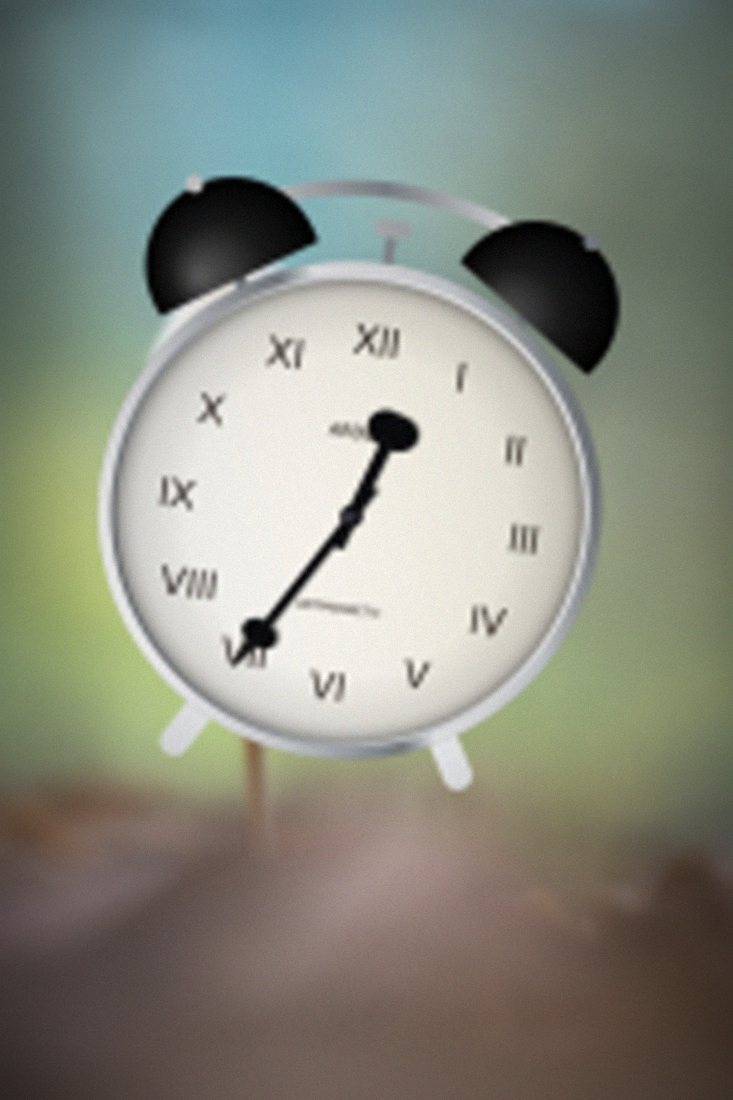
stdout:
12,35
